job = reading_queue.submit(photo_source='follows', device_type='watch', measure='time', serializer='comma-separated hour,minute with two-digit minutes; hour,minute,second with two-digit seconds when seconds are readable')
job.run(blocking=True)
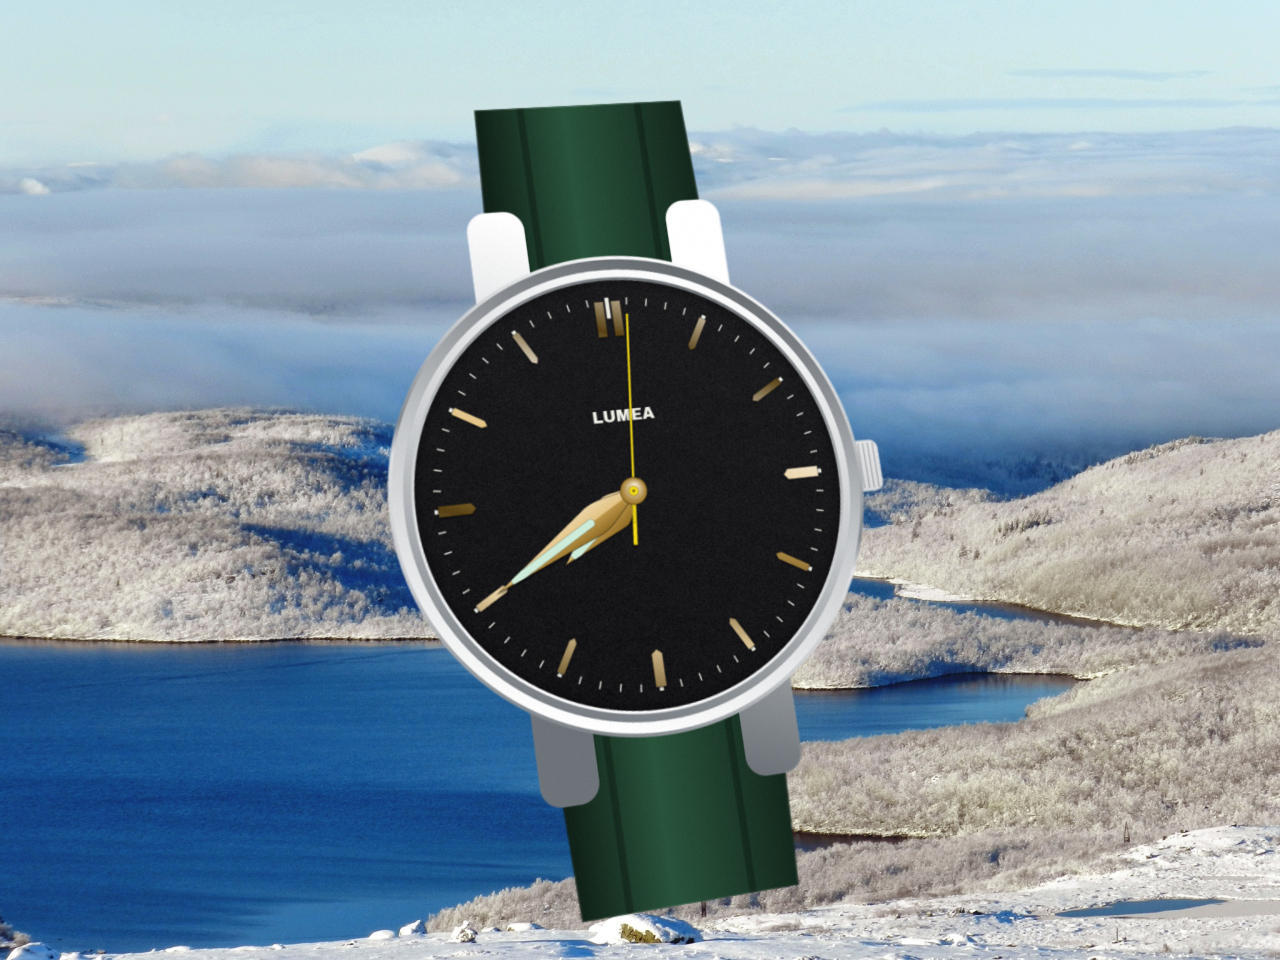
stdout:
7,40,01
